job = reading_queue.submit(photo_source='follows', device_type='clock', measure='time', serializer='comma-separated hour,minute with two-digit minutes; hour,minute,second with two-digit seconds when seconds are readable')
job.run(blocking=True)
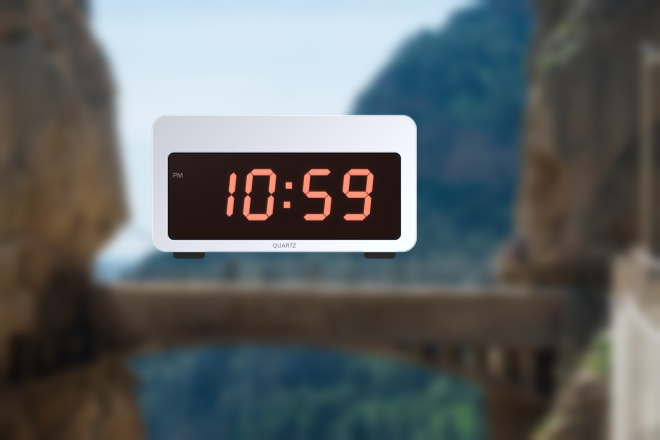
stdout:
10,59
